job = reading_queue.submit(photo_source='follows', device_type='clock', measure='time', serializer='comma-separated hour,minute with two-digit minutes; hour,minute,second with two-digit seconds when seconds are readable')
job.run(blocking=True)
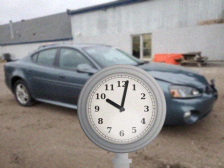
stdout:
10,02
